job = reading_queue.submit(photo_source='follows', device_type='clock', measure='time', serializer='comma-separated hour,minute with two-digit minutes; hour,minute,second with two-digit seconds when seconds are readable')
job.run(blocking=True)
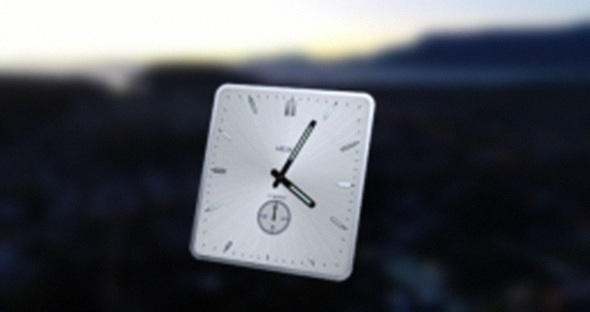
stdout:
4,04
